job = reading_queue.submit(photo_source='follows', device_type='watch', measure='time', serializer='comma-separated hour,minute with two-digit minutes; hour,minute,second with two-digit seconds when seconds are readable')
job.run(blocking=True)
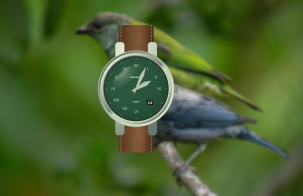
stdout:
2,04
